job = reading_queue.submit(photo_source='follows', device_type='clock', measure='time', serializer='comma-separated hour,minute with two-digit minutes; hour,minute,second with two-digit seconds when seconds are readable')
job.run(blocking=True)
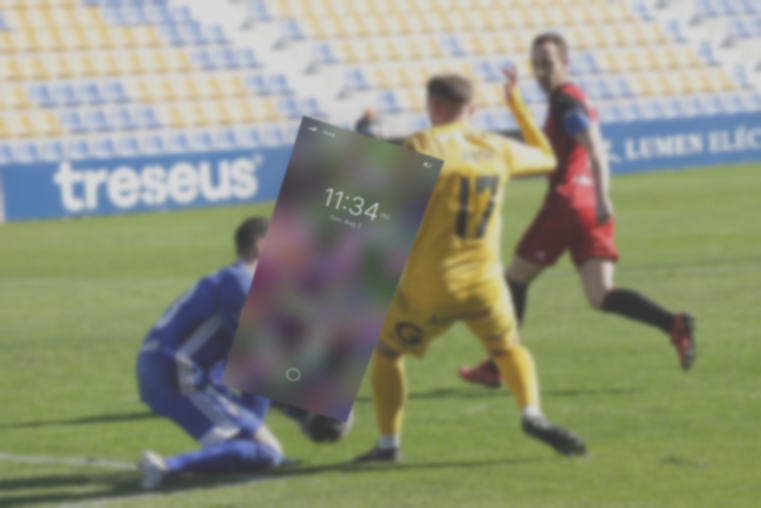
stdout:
11,34
